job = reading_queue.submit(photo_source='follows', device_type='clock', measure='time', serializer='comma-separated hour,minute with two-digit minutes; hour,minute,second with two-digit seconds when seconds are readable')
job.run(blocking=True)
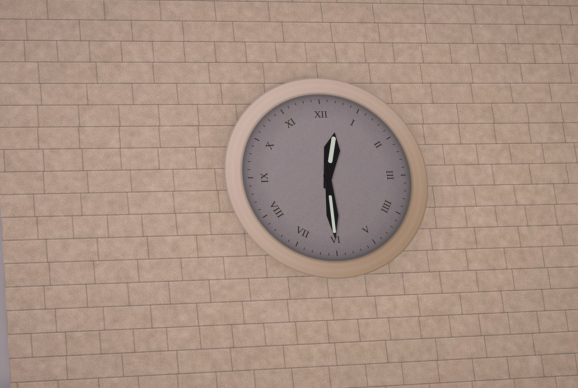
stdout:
12,30
